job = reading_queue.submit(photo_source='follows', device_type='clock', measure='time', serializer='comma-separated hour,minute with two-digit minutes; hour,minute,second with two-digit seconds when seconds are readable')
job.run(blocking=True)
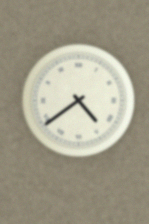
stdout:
4,39
